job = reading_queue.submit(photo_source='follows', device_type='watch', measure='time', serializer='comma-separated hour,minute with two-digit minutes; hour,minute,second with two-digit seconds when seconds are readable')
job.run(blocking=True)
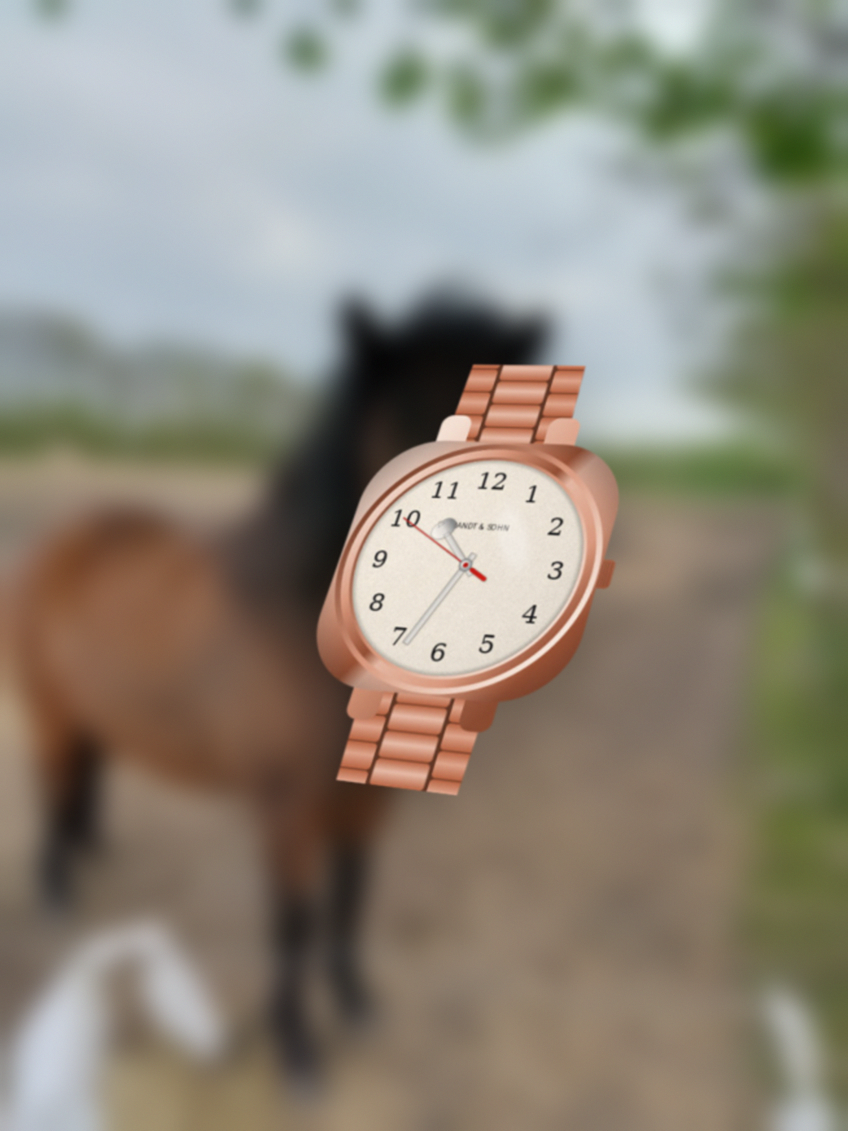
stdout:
10,33,50
